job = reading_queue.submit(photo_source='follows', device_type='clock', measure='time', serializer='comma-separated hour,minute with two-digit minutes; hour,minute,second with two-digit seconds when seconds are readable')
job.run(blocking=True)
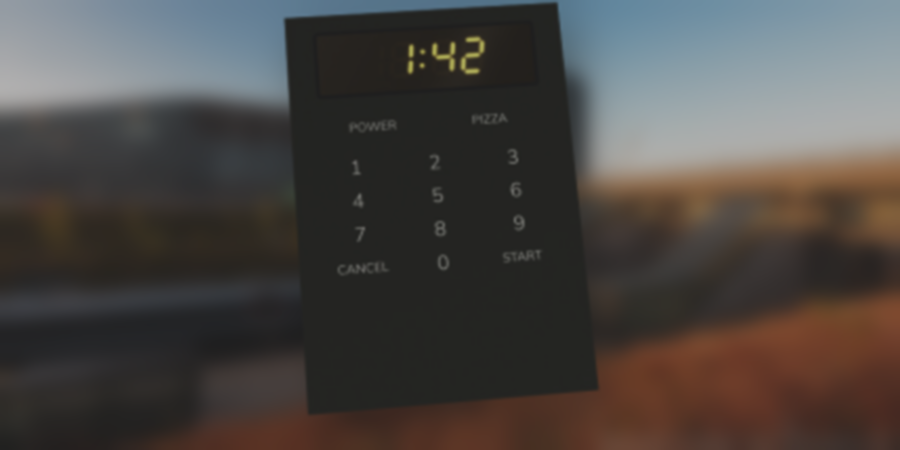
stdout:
1,42
